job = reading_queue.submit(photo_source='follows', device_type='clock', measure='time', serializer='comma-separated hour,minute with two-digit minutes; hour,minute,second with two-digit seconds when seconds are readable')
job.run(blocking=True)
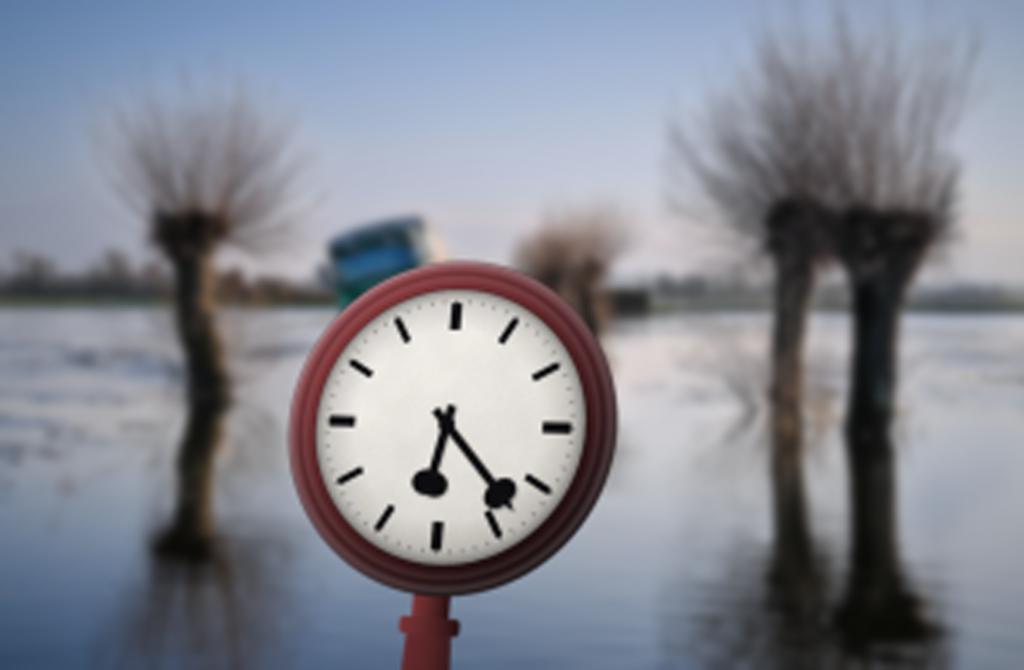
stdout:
6,23
